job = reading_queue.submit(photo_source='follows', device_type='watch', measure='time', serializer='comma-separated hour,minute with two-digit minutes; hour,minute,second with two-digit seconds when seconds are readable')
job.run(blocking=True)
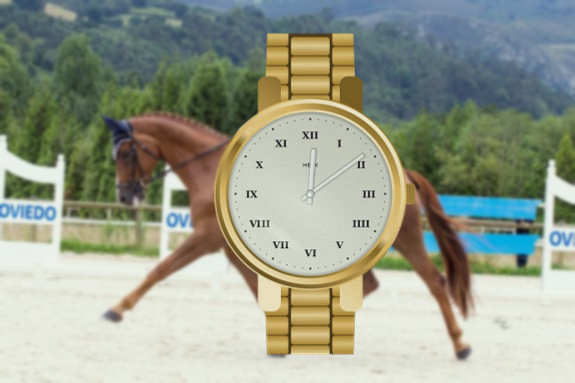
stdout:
12,09
